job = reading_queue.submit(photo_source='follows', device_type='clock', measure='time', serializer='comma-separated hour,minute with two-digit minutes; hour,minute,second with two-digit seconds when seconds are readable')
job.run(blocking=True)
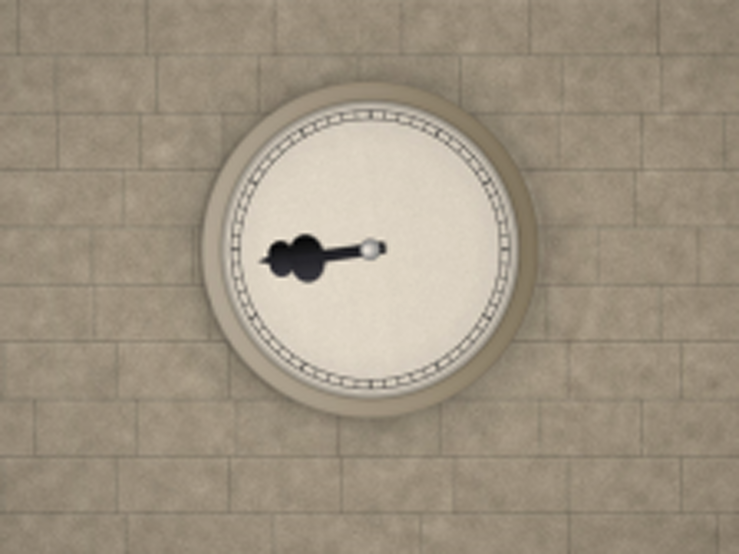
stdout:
8,44
